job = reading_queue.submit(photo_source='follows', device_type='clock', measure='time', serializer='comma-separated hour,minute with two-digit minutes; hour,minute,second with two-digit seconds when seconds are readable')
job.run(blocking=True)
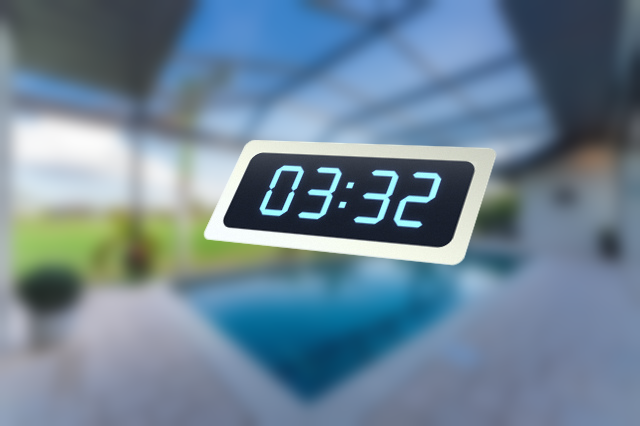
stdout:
3,32
